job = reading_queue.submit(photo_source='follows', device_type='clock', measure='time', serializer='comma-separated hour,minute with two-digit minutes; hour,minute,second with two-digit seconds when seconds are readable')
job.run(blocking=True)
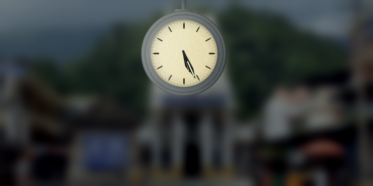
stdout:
5,26
